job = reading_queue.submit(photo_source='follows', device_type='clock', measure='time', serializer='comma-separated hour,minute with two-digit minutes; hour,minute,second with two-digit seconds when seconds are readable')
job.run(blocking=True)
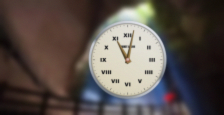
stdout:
11,02
